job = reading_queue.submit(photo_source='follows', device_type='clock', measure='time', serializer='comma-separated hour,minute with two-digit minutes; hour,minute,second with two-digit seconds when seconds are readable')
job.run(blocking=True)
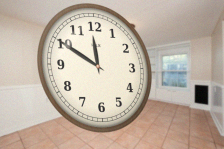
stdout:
11,50
